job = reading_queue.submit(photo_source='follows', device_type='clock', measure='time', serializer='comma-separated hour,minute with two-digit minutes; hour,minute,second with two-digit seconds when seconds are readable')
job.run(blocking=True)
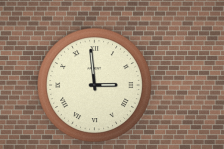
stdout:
2,59
